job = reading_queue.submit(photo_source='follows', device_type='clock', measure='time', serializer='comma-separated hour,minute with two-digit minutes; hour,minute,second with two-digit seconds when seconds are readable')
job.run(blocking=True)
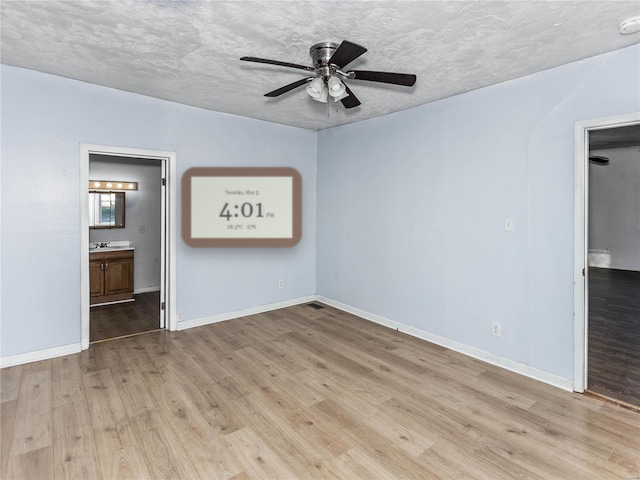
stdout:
4,01
